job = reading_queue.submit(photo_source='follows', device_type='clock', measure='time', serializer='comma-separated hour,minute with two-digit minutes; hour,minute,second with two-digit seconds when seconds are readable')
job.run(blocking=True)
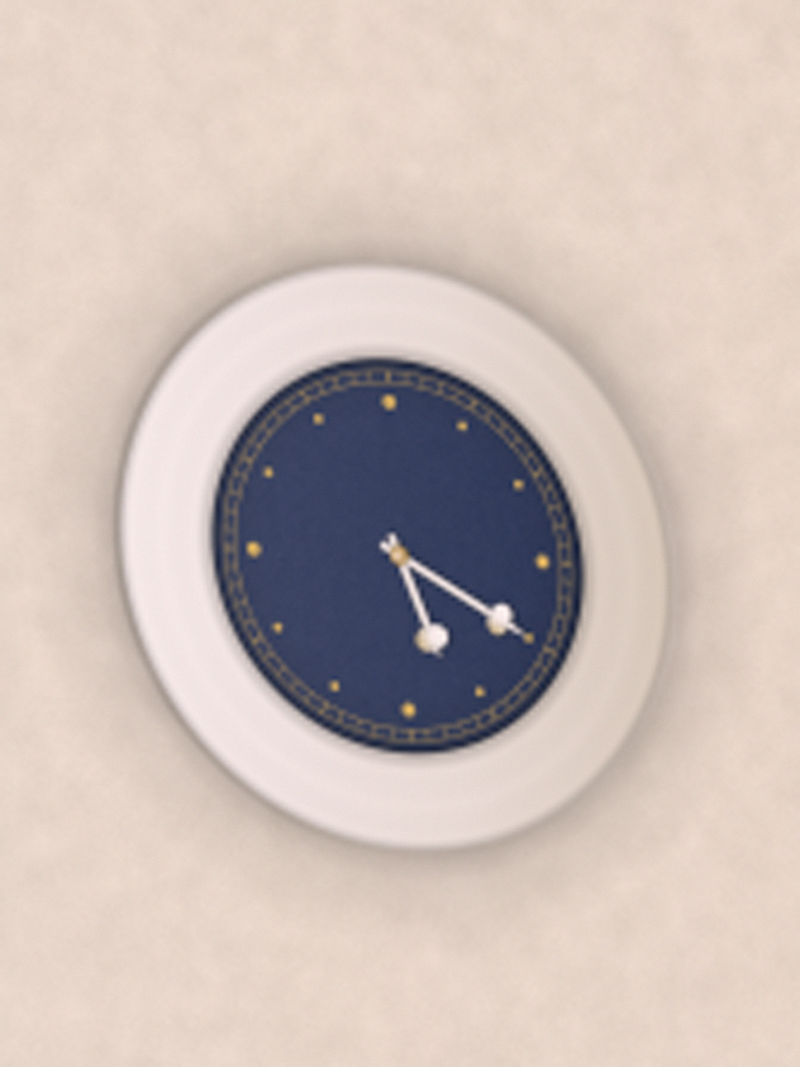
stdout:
5,20
